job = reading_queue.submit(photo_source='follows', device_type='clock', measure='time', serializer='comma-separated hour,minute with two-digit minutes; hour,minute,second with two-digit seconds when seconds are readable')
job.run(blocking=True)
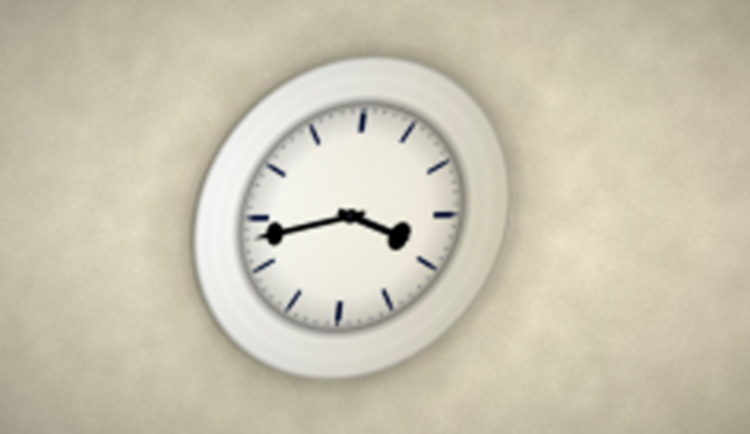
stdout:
3,43
